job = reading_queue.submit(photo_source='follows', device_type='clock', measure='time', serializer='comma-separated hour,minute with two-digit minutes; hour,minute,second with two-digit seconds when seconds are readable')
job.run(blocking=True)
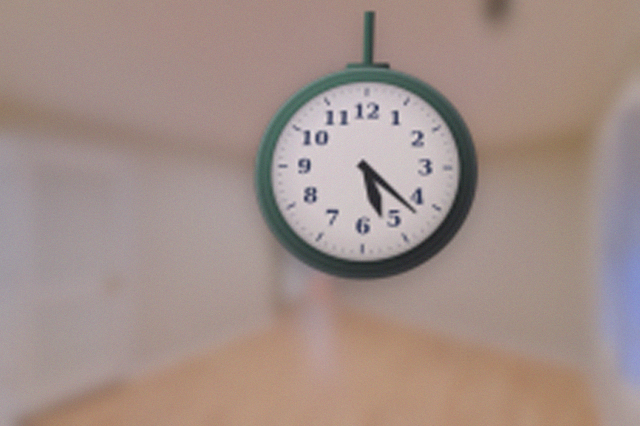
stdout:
5,22
